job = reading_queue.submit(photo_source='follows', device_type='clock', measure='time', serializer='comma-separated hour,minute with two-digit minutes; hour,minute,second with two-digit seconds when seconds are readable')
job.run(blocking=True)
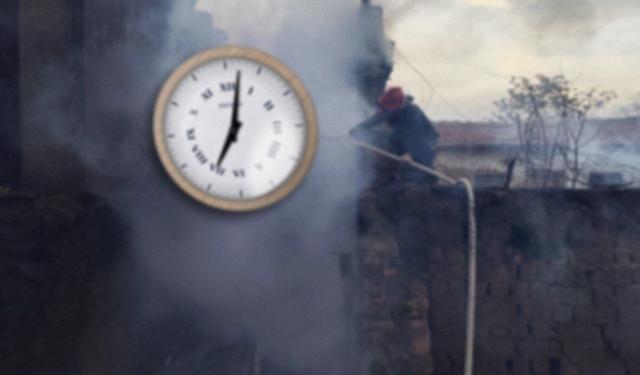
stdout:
7,02
